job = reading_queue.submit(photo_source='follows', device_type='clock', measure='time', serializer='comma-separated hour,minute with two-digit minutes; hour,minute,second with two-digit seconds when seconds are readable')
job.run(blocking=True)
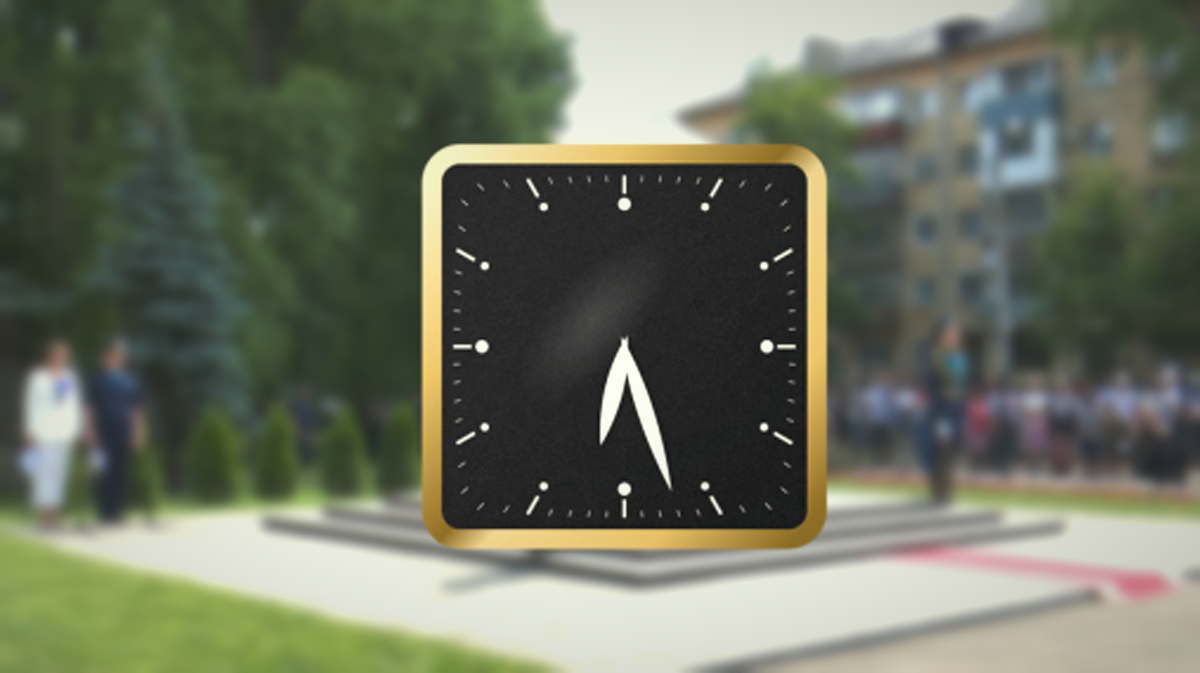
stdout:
6,27
